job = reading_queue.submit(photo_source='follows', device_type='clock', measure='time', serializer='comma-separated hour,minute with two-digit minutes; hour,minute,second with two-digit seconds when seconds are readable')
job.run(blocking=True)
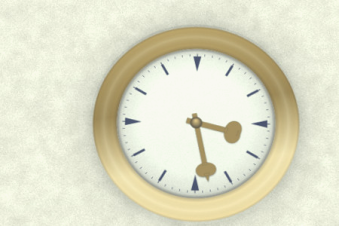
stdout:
3,28
